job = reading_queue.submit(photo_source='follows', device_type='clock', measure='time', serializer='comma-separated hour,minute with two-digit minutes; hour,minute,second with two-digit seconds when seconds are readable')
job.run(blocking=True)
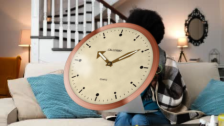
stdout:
10,09
